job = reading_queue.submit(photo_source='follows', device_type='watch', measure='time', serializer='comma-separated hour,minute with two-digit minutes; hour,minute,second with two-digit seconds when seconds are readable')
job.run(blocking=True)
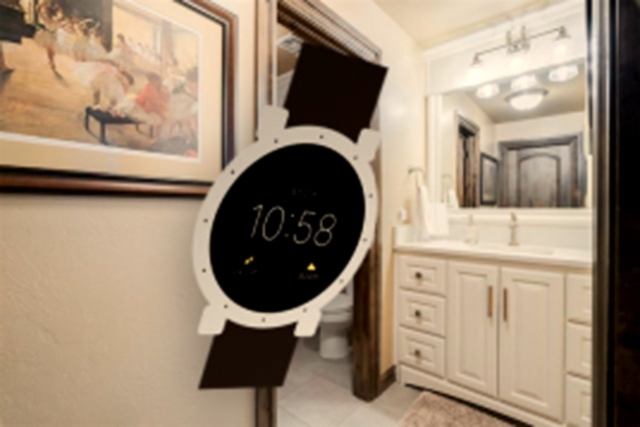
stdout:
10,58
